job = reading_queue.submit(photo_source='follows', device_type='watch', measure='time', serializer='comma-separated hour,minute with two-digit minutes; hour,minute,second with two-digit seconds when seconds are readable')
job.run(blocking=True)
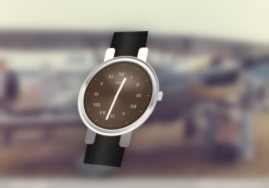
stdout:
12,32
